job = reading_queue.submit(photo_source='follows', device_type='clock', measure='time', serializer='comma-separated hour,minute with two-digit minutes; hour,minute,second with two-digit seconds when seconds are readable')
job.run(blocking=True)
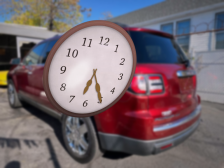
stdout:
6,25
